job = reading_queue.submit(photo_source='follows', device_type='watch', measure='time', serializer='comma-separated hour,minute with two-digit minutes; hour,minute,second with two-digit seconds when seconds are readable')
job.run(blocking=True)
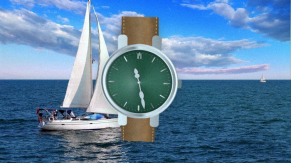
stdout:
11,28
